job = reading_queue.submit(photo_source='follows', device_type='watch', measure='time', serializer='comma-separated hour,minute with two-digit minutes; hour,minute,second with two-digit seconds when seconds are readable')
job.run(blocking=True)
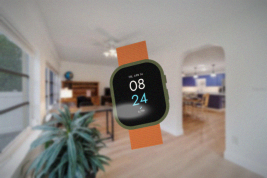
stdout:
8,24
